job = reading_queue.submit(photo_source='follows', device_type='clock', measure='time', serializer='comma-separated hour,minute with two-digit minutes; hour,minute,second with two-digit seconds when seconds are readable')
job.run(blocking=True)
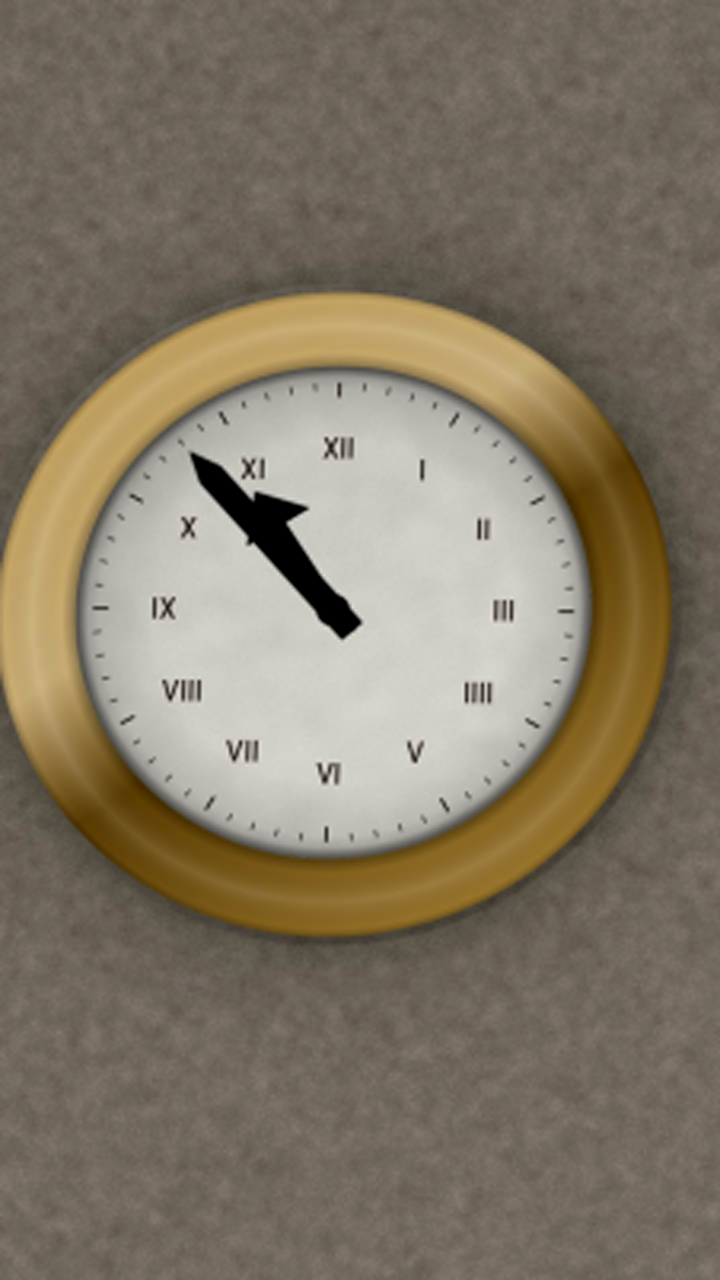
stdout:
10,53
